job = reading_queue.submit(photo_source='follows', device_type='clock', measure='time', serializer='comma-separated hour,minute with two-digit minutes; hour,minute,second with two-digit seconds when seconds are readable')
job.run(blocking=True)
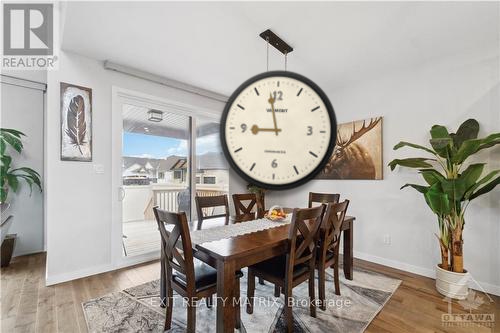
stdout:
8,58
